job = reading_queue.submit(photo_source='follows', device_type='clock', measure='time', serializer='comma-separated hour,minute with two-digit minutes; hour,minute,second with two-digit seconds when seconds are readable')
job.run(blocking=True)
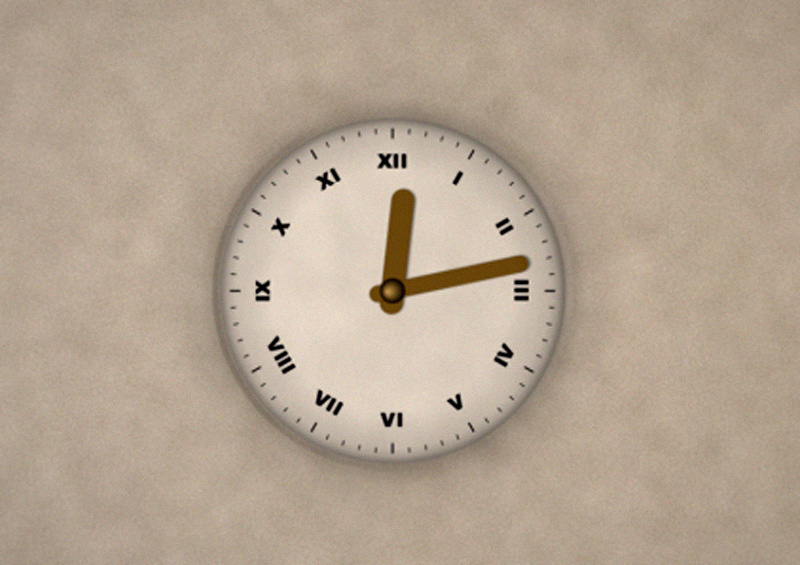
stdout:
12,13
